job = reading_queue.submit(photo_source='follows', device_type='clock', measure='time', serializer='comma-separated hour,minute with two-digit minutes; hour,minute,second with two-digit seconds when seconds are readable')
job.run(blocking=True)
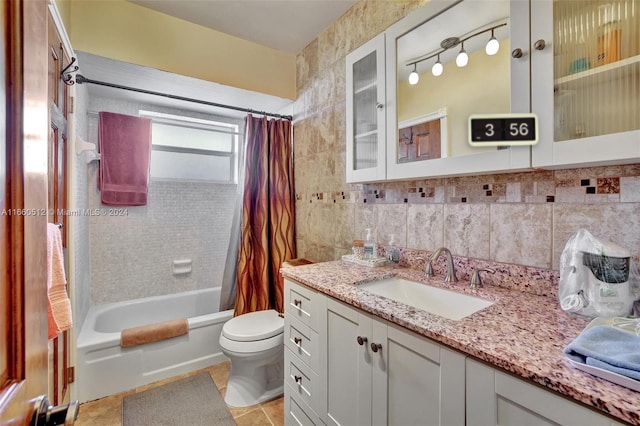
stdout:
3,56
